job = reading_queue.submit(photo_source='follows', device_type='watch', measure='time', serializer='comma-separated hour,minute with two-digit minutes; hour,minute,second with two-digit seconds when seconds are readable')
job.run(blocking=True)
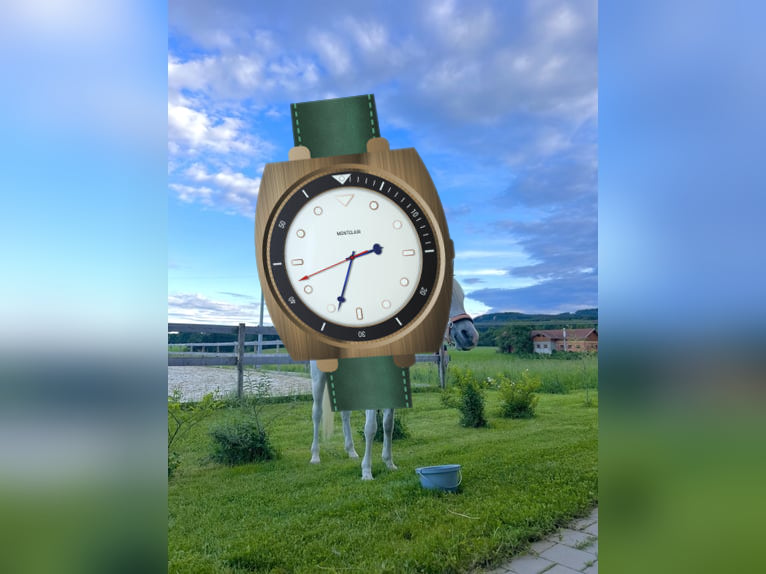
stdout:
2,33,42
